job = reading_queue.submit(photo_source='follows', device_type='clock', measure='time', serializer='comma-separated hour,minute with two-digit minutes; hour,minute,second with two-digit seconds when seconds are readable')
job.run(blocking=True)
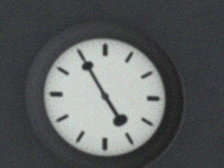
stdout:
4,55
